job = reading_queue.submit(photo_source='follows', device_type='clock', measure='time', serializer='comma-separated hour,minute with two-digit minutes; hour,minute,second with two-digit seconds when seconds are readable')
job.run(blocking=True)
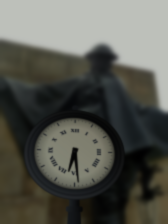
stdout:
6,29
